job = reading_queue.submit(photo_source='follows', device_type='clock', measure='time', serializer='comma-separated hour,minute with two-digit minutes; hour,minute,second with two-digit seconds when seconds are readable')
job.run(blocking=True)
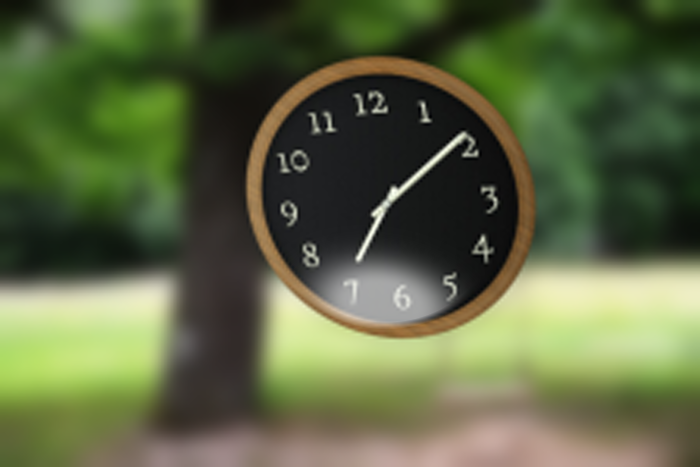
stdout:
7,09
